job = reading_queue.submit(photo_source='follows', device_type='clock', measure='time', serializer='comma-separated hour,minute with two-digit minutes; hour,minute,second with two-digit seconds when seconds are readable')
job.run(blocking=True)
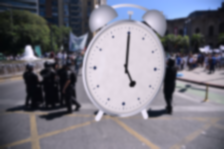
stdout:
5,00
